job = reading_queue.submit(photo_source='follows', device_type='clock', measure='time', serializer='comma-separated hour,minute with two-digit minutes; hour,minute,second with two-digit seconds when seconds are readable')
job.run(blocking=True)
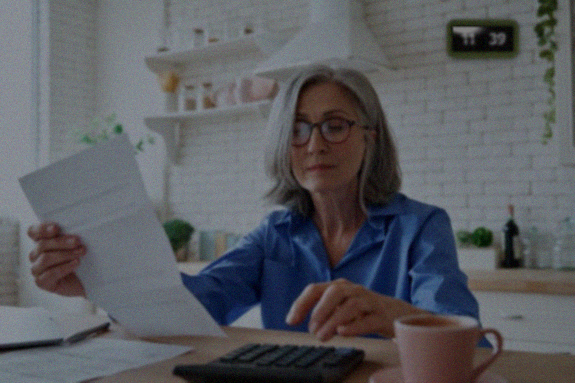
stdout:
11,39
